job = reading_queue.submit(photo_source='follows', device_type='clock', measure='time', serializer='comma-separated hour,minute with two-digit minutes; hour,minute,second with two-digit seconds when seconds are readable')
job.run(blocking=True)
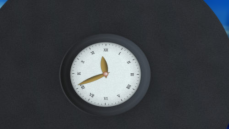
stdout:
11,41
